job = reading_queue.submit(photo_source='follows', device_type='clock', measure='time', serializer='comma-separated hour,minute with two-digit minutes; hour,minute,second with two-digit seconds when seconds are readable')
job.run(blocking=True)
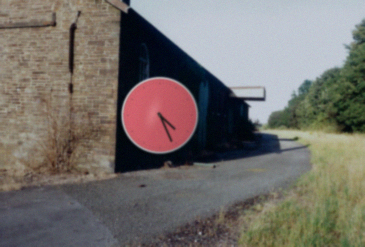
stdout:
4,26
